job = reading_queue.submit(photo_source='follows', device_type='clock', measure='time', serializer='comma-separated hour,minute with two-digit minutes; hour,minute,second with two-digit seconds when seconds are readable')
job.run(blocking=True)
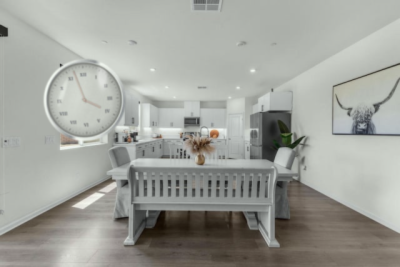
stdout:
3,57
